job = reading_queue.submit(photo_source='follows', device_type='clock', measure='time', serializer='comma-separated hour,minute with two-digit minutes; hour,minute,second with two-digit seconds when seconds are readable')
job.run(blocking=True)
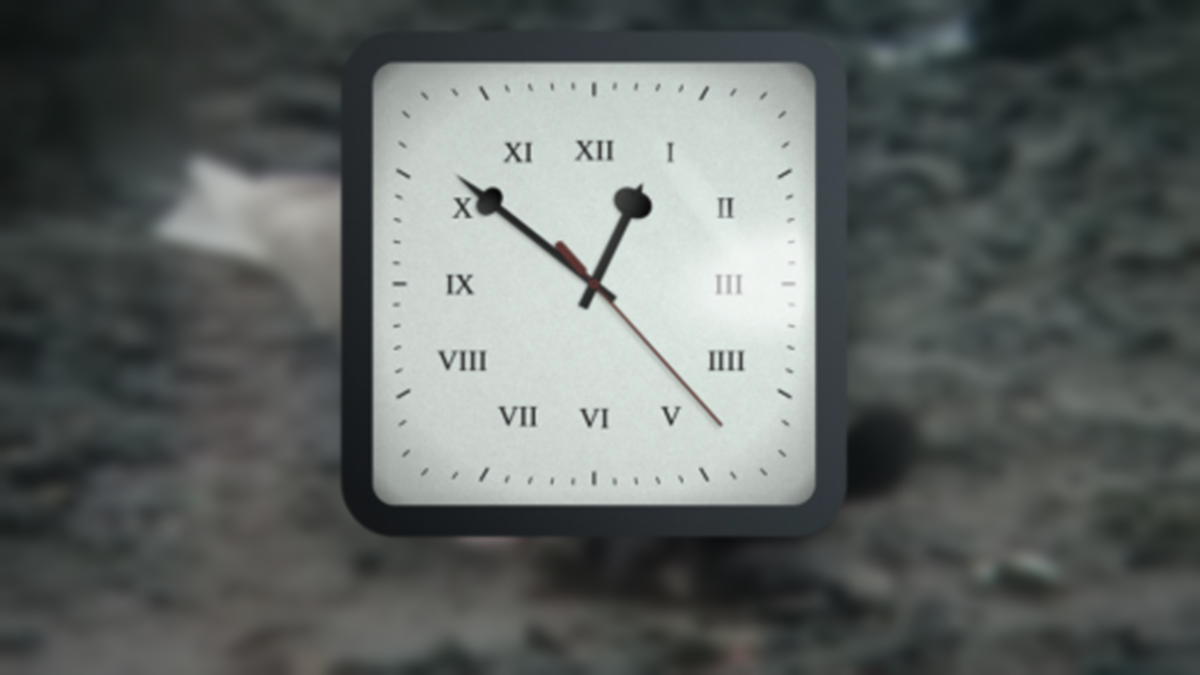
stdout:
12,51,23
